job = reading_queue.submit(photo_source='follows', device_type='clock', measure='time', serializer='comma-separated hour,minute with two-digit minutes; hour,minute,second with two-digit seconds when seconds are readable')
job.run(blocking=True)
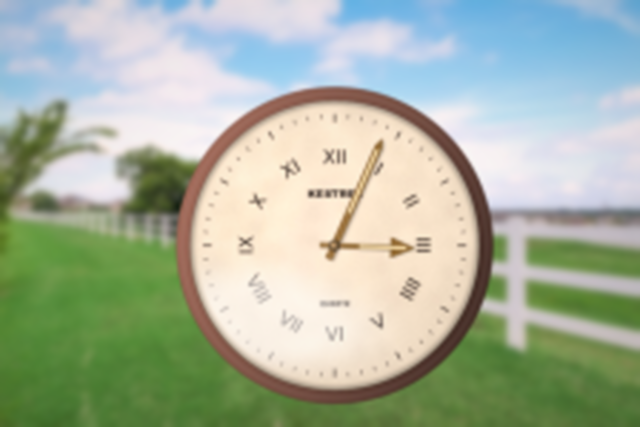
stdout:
3,04
